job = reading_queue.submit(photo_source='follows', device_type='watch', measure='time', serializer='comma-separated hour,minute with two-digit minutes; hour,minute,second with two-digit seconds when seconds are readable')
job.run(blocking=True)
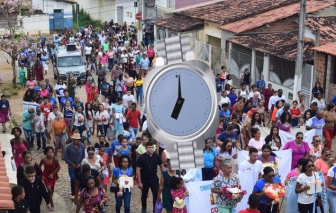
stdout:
7,01
